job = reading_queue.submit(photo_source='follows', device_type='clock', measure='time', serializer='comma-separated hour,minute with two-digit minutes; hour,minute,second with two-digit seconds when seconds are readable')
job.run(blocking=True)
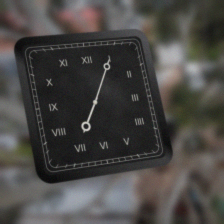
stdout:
7,05
